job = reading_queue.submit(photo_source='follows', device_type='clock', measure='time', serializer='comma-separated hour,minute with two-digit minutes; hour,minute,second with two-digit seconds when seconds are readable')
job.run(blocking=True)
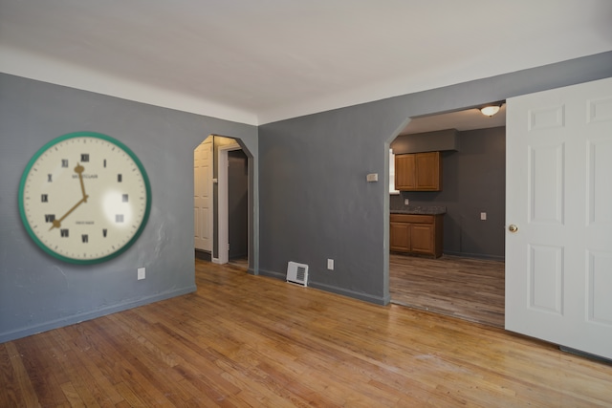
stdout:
11,38
